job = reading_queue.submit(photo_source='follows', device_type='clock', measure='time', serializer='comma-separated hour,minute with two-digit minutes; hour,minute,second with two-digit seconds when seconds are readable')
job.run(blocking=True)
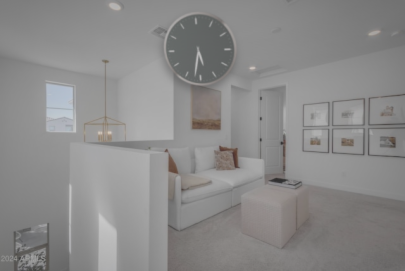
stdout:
5,32
